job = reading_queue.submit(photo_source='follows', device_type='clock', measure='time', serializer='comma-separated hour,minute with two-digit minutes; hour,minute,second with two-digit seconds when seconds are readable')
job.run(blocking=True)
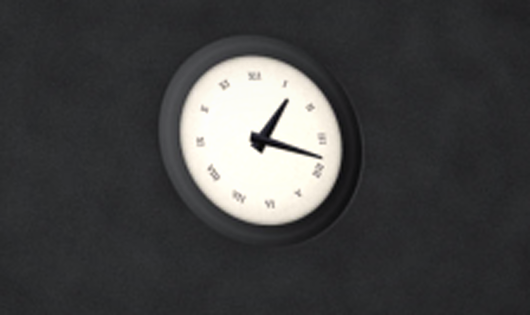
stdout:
1,18
